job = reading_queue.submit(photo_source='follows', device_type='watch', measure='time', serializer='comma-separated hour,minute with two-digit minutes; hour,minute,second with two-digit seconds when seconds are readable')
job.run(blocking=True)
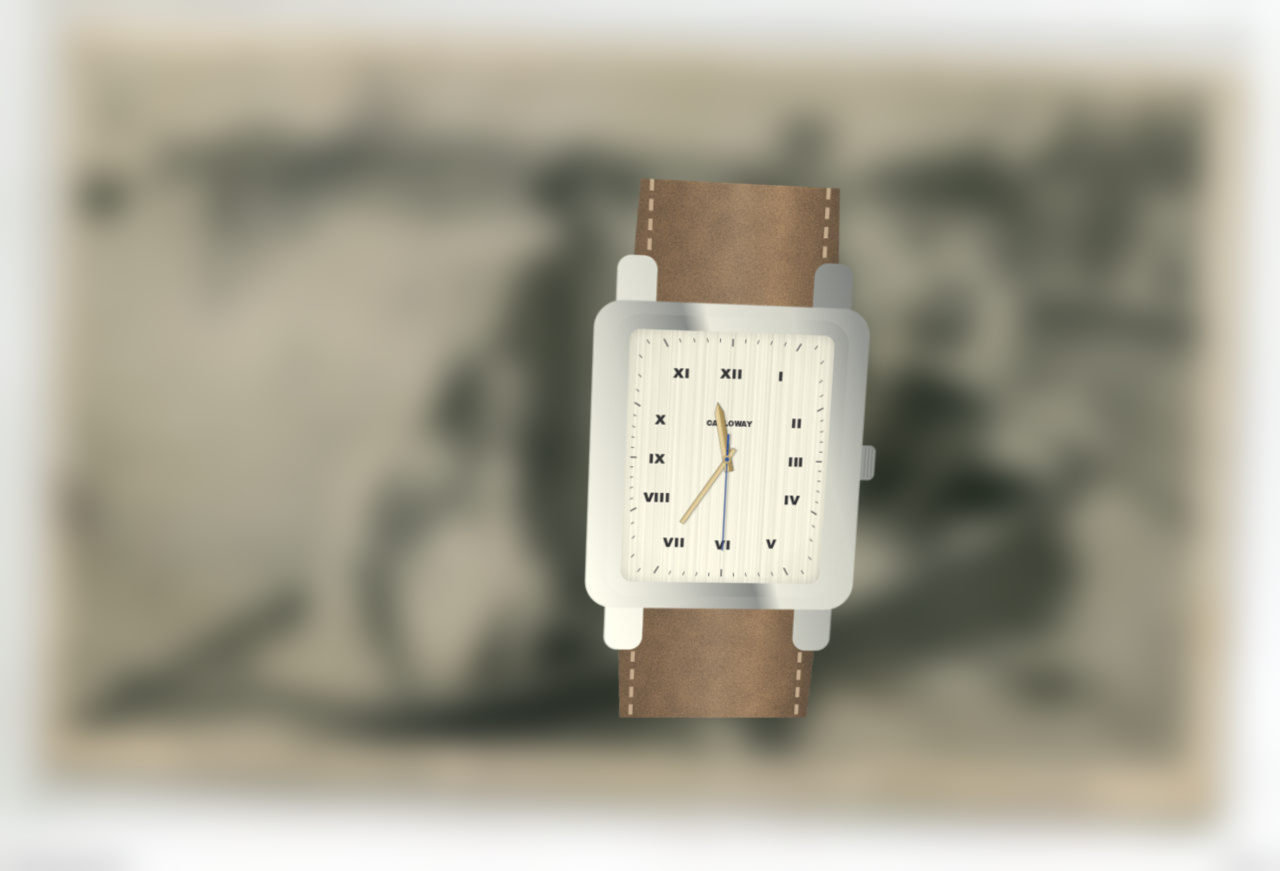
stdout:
11,35,30
